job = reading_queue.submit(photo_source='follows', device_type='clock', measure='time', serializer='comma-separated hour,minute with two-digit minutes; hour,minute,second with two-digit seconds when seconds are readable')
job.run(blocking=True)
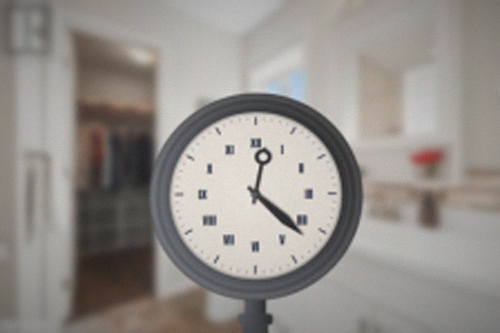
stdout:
12,22
